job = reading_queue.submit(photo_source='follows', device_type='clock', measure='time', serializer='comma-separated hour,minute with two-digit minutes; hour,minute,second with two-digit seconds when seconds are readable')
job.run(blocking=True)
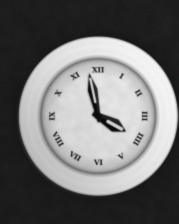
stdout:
3,58
